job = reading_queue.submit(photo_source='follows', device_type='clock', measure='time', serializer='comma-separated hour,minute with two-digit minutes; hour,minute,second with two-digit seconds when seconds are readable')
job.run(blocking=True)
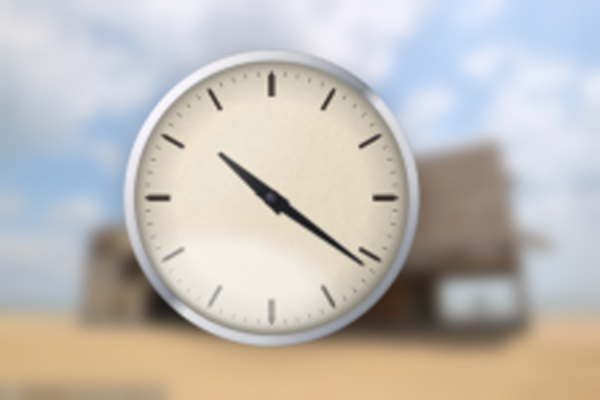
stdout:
10,21
